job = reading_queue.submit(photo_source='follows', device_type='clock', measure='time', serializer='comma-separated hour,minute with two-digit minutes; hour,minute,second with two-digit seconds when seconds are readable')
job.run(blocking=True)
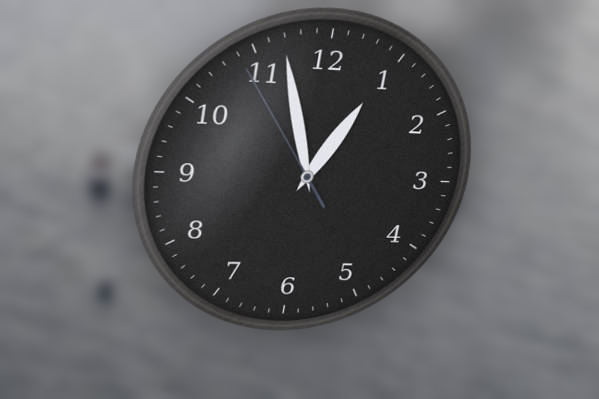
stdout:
12,56,54
